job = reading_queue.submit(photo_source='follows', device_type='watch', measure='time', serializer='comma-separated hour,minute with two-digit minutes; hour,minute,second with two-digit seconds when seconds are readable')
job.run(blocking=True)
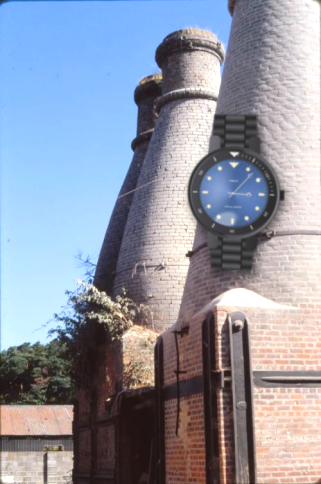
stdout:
3,07
